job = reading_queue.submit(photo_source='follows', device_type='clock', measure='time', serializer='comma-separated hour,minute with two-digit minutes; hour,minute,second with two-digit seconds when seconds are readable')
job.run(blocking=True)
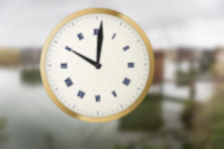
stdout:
10,01
